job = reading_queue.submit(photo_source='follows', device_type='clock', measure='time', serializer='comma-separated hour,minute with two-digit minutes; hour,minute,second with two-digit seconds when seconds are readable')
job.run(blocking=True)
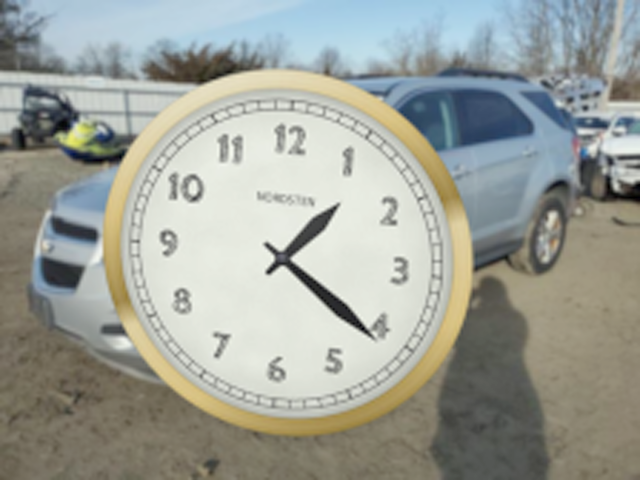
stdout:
1,21
